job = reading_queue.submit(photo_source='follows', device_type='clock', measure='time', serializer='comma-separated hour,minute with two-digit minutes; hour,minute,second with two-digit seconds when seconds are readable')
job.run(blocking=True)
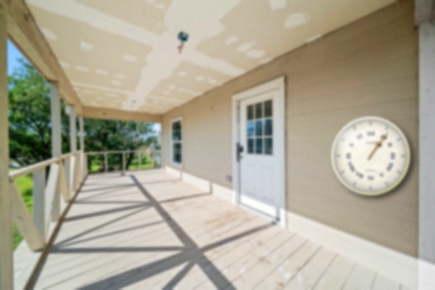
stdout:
1,06
